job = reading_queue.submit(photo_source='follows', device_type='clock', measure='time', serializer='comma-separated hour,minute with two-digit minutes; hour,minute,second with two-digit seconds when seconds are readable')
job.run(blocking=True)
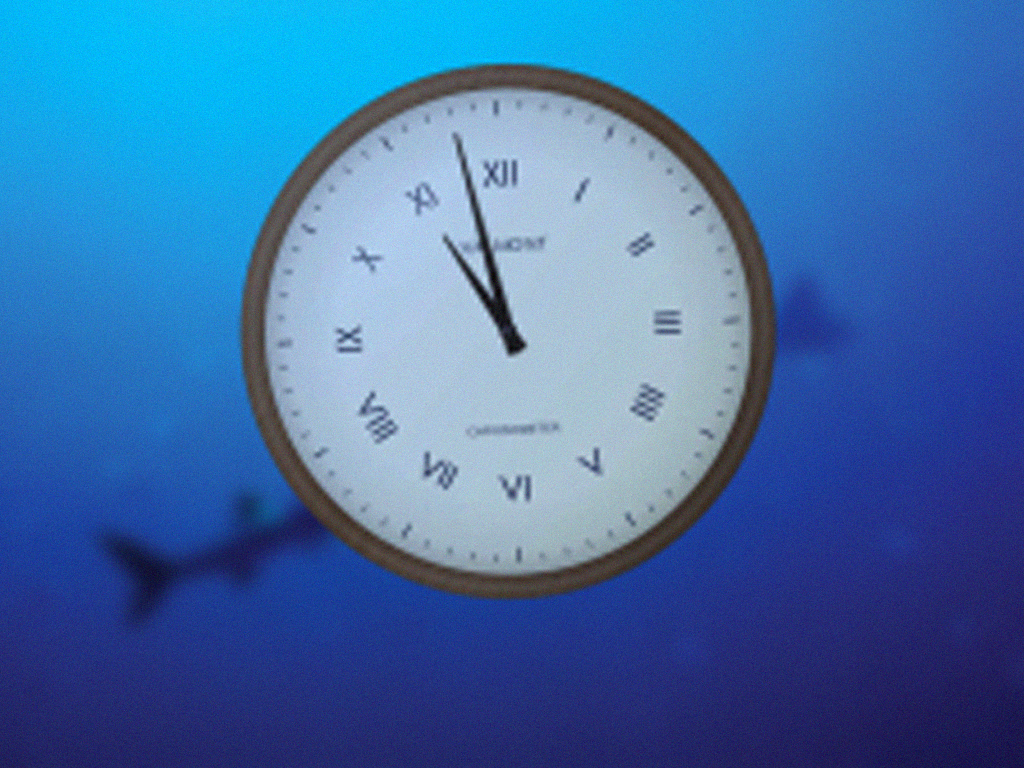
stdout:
10,58
